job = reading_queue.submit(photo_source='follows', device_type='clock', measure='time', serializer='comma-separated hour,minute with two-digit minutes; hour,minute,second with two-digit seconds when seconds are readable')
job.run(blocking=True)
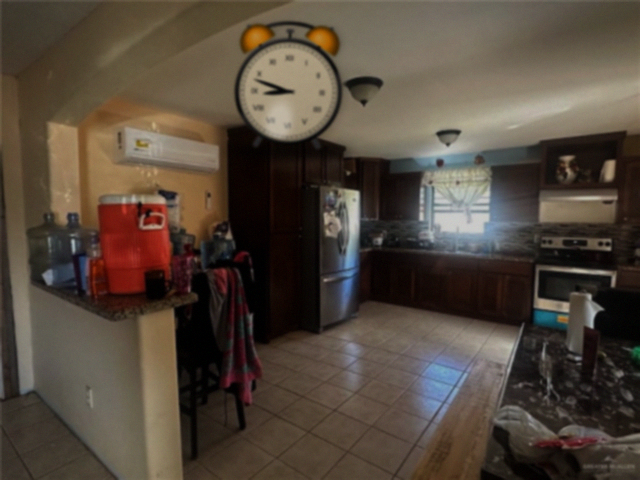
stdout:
8,48
